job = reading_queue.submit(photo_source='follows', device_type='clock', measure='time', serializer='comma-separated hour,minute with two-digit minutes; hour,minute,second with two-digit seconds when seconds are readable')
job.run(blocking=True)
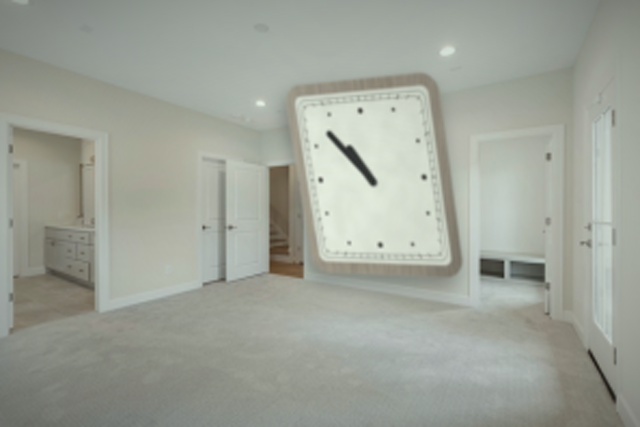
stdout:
10,53
